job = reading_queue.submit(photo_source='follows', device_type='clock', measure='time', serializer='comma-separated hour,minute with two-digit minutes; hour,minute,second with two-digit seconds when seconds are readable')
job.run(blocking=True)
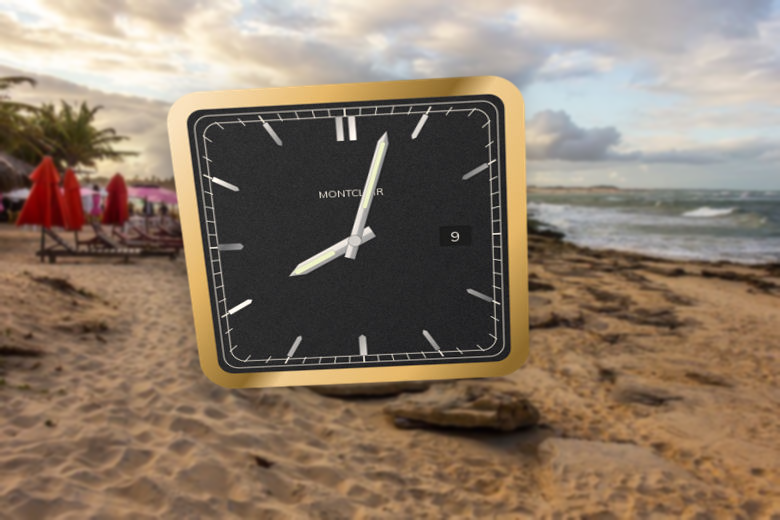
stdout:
8,03
